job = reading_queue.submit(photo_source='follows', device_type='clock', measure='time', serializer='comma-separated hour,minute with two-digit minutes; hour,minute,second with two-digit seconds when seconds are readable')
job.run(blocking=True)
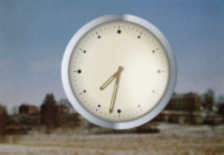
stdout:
7,32
